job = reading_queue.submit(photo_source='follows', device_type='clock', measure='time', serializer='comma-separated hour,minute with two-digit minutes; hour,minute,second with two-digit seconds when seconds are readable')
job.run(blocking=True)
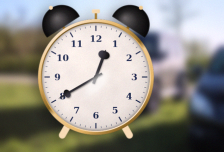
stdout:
12,40
